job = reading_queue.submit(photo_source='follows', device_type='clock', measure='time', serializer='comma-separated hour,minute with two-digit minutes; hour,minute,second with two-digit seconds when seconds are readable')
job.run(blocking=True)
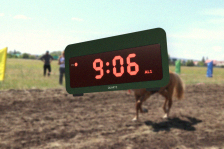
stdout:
9,06
